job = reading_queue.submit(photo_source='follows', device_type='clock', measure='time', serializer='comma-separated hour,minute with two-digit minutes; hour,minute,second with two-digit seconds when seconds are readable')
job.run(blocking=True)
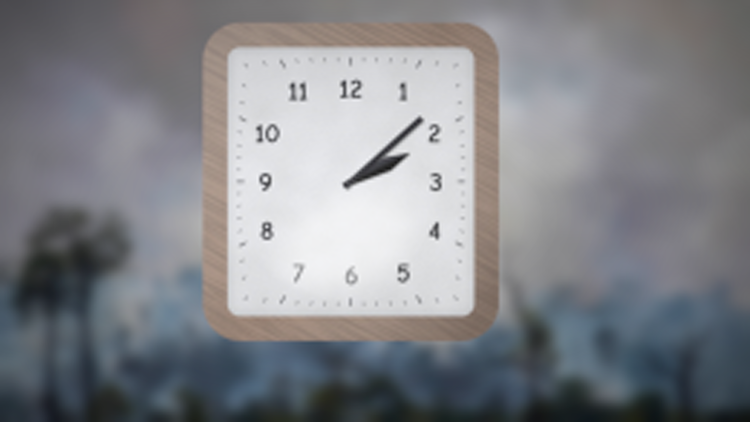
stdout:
2,08
